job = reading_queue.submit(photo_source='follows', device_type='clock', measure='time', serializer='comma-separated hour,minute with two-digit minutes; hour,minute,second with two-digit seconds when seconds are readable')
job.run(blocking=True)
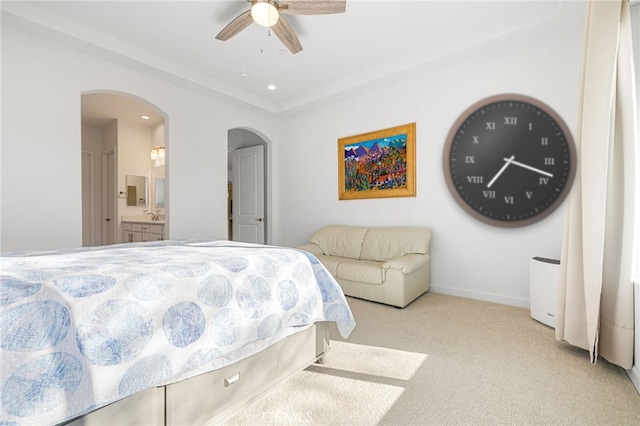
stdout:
7,18
